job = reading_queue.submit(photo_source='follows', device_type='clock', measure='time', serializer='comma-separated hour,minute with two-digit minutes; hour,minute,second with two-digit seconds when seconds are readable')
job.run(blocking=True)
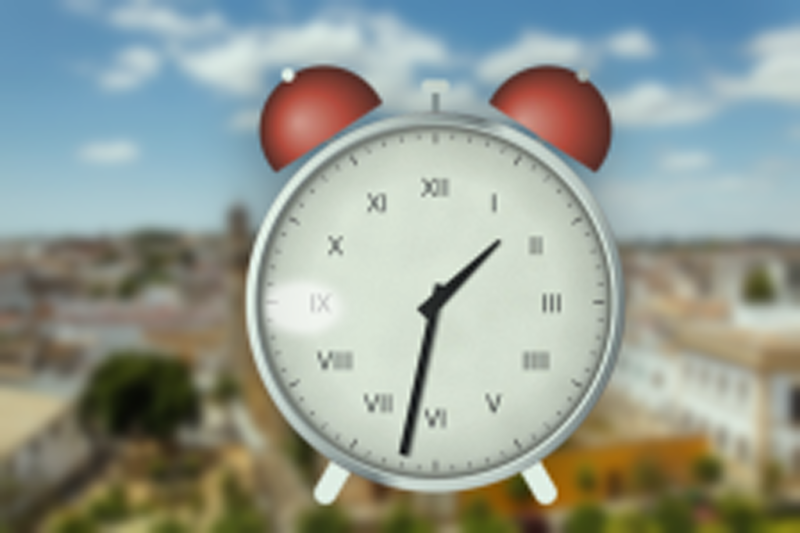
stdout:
1,32
